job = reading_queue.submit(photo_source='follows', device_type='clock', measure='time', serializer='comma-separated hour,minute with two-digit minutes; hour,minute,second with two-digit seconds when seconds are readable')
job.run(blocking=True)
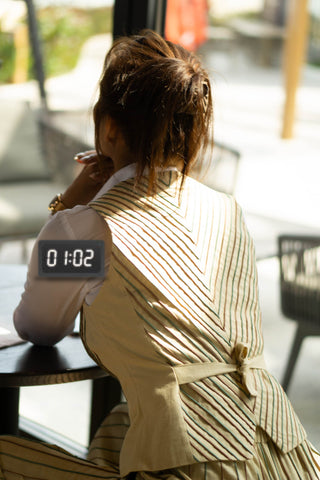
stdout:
1,02
